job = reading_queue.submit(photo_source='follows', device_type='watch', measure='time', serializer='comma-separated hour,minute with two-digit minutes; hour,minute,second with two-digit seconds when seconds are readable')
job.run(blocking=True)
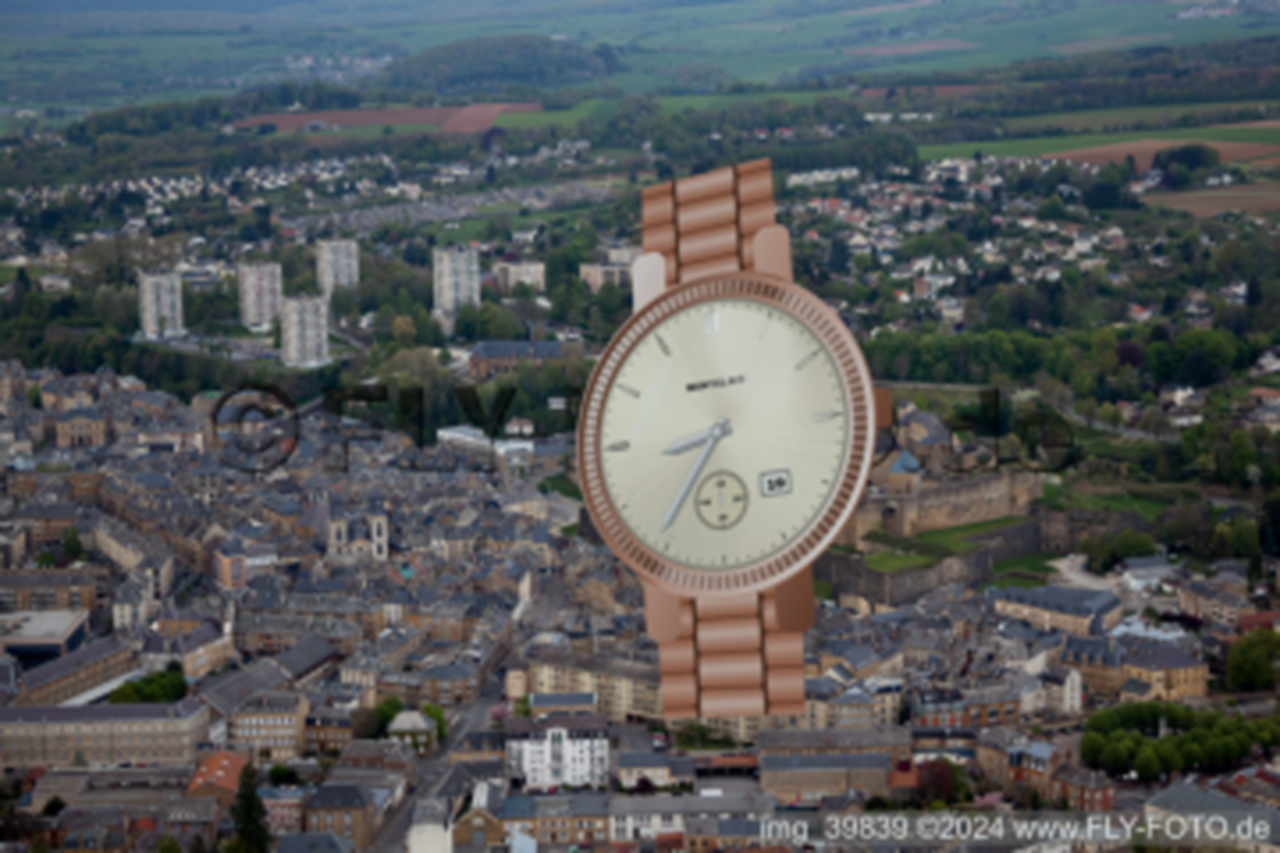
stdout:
8,36
